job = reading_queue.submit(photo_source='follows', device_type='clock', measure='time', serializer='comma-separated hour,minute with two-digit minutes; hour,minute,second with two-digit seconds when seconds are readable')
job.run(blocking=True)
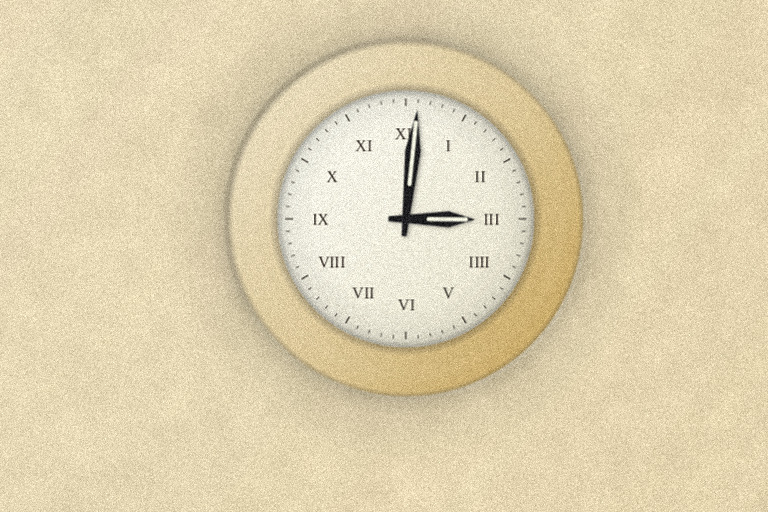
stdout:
3,01
